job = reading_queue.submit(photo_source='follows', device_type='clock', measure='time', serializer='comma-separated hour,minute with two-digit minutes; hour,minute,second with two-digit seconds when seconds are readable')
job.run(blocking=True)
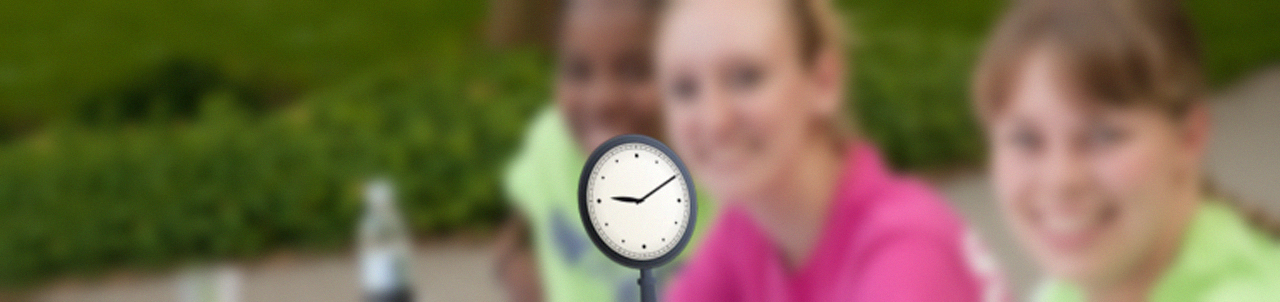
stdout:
9,10
